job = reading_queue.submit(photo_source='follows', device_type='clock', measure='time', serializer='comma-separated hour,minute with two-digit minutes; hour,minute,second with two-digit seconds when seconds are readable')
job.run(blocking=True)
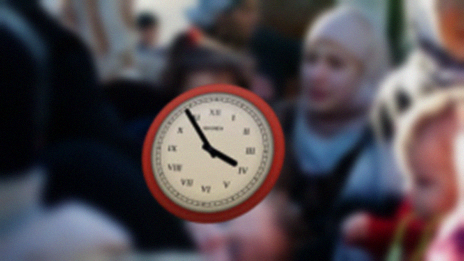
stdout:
3,54
